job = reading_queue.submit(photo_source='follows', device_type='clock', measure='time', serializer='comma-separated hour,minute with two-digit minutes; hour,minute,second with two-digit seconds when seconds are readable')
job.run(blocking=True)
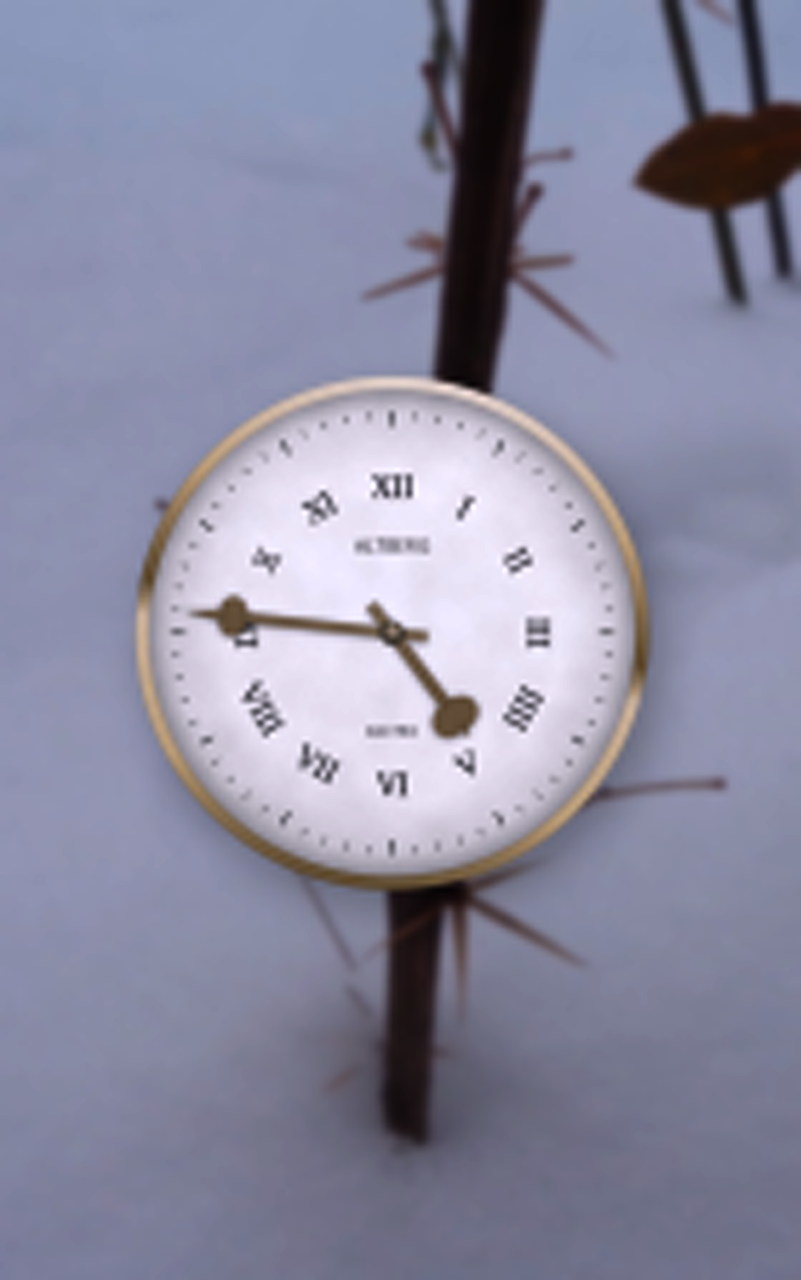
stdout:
4,46
